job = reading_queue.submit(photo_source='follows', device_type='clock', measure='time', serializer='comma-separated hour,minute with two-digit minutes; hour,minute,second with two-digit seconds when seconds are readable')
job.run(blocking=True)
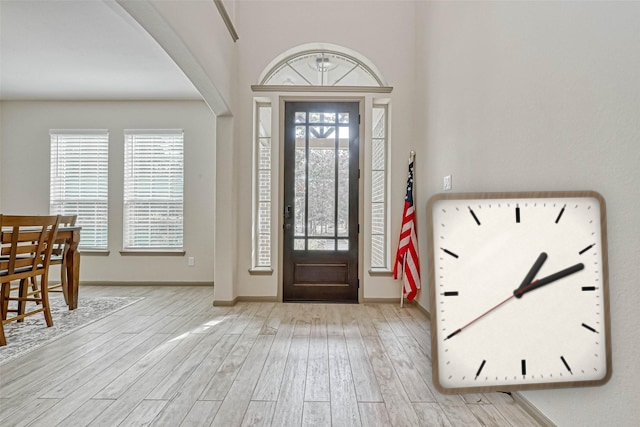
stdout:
1,11,40
